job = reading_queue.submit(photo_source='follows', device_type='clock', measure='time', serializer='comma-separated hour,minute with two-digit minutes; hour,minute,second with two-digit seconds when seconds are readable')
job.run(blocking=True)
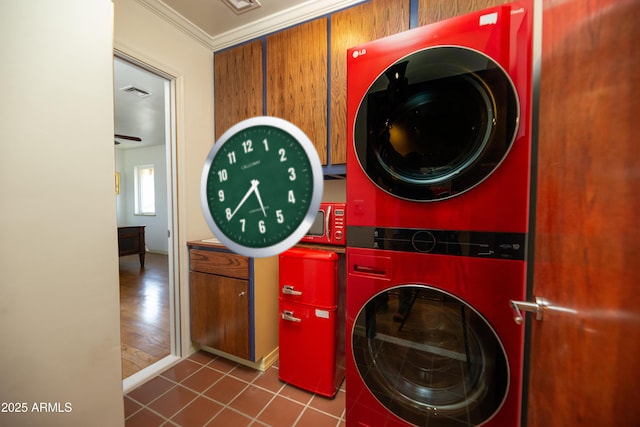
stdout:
5,39
